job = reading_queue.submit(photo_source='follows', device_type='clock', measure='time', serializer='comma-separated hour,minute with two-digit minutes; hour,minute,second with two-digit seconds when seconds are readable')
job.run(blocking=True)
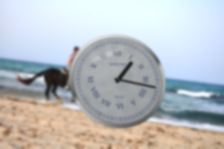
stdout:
1,17
